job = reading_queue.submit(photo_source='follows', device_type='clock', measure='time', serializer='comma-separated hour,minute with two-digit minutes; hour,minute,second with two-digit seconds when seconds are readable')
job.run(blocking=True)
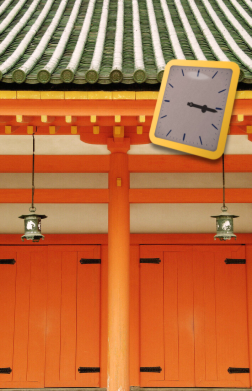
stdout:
3,16
